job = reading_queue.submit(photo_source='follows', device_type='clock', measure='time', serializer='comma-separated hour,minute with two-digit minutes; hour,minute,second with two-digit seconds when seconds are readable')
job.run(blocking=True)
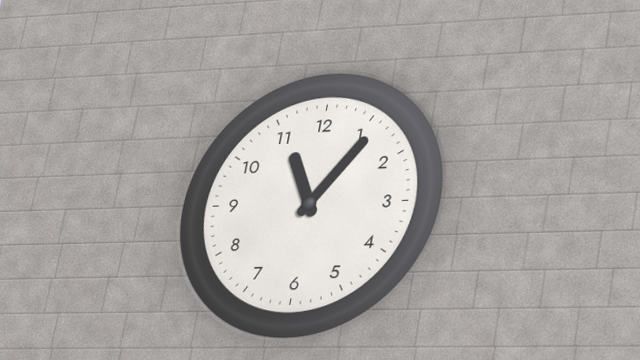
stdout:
11,06
